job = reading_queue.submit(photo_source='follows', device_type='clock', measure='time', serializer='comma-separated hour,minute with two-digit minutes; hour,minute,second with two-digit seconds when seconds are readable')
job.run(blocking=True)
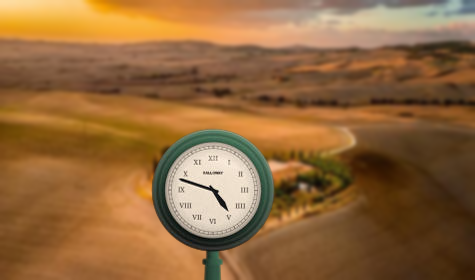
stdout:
4,48
